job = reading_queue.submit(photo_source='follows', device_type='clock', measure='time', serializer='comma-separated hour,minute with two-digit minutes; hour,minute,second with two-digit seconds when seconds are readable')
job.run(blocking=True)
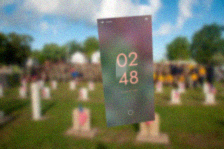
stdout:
2,48
